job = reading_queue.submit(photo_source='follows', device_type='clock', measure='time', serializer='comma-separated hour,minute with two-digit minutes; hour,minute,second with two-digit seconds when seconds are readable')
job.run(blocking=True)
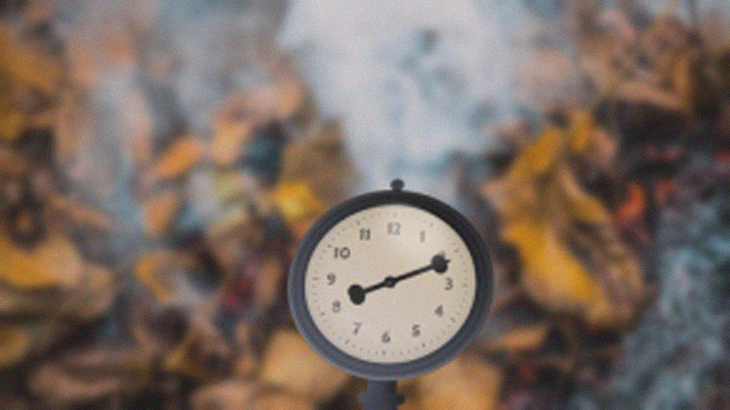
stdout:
8,11
